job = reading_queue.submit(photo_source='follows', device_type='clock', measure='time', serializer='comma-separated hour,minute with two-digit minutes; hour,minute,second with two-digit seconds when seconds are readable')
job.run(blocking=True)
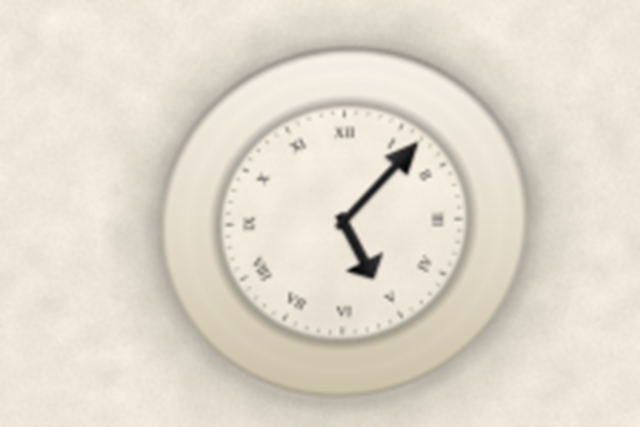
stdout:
5,07
